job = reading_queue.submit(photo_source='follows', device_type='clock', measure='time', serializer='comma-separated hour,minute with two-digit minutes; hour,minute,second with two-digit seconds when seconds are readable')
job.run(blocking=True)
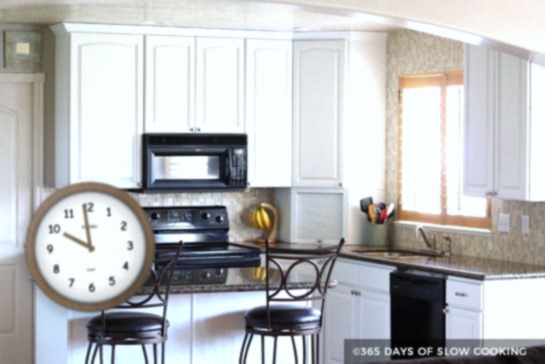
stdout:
9,59
